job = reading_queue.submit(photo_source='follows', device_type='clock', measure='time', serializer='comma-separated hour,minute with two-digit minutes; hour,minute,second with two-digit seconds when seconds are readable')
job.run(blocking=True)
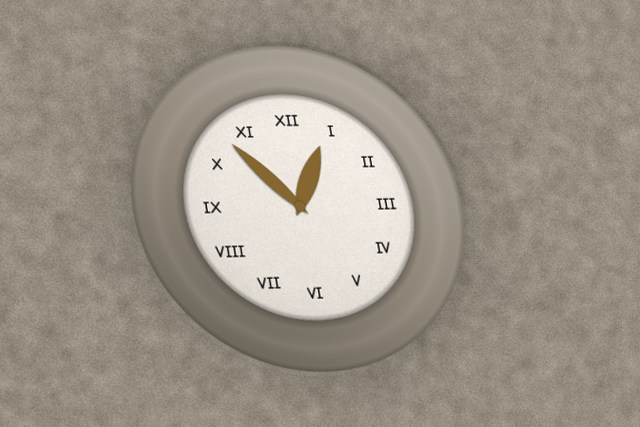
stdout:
12,53
